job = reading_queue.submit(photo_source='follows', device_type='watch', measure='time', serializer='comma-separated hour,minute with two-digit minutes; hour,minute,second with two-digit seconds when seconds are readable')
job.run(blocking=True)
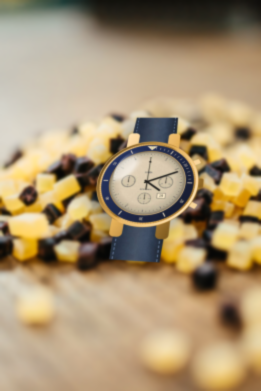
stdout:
4,11
